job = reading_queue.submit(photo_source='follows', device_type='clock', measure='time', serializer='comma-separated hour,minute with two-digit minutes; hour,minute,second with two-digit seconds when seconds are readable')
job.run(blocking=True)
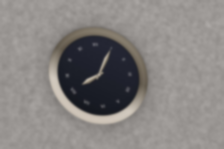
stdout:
8,05
